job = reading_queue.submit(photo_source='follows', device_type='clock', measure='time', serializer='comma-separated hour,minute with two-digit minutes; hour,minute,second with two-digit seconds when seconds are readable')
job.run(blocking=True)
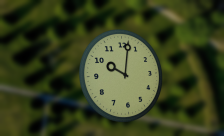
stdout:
10,02
